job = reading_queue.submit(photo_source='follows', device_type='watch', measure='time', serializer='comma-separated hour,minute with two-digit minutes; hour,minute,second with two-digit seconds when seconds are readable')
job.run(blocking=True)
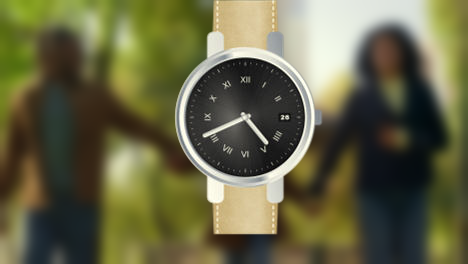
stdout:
4,41
